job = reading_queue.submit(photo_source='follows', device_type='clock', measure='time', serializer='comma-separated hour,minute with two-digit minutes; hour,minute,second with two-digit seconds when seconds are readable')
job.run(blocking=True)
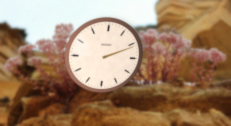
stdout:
2,11
